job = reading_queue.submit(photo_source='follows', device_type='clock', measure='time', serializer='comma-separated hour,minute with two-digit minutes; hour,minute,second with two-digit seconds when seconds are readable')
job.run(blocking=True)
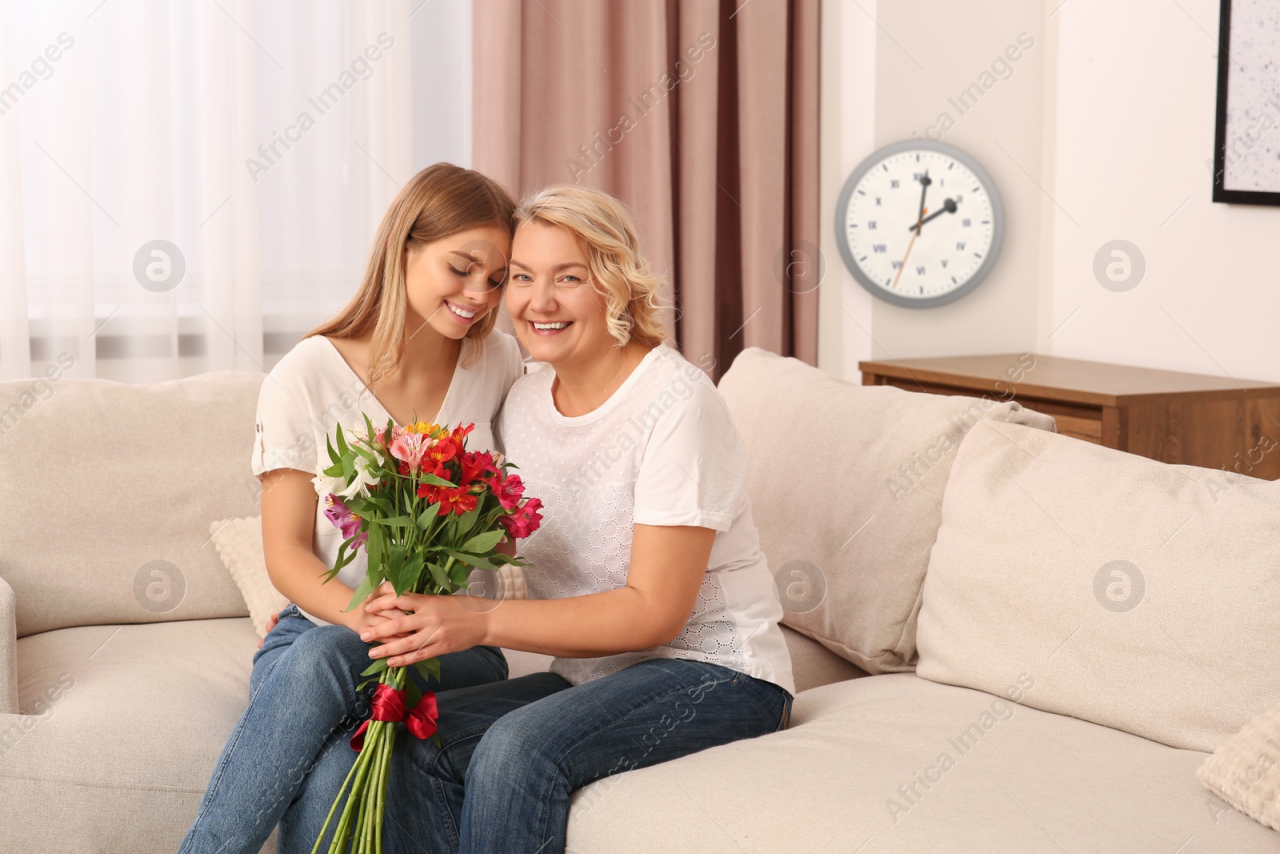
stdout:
2,01,34
